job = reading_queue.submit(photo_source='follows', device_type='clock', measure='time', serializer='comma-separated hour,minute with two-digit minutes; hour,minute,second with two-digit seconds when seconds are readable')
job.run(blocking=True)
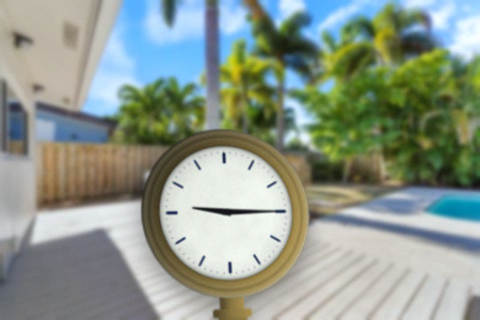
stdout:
9,15
